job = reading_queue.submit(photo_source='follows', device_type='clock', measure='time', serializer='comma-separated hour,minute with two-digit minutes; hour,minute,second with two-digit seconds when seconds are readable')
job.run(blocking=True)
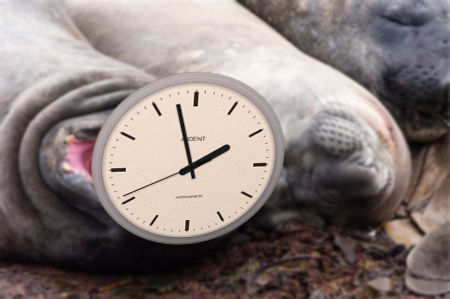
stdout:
1,57,41
